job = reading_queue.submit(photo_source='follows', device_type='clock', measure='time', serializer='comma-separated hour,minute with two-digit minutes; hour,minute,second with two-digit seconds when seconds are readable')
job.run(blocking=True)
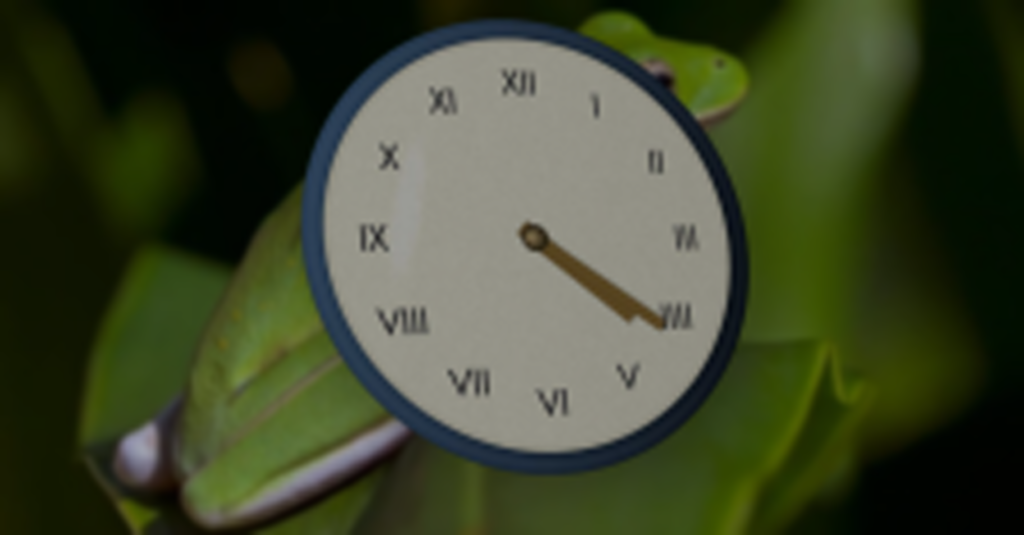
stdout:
4,21
